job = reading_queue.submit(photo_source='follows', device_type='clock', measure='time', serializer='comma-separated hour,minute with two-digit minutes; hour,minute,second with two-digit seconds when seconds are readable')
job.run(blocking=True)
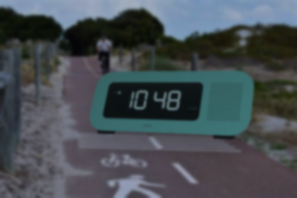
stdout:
10,48
